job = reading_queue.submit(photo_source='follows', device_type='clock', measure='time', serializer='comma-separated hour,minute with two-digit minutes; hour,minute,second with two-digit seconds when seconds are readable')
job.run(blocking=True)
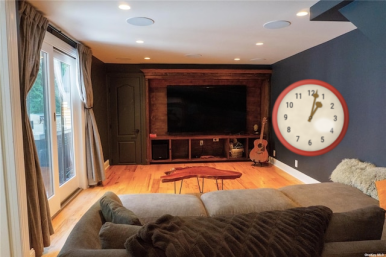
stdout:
1,02
